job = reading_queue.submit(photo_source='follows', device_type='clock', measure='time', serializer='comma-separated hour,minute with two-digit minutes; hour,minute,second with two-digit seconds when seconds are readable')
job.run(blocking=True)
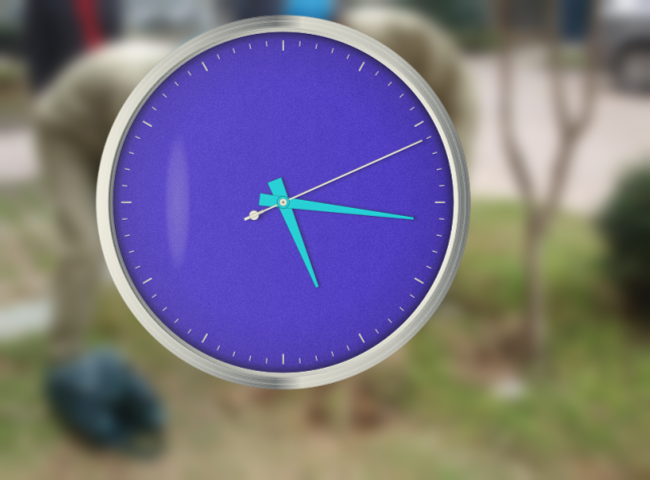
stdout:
5,16,11
